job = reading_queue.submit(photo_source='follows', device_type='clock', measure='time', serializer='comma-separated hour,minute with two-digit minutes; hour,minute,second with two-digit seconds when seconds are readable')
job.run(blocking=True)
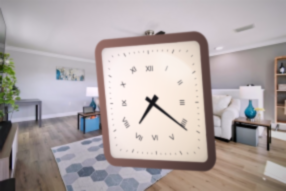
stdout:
7,21
